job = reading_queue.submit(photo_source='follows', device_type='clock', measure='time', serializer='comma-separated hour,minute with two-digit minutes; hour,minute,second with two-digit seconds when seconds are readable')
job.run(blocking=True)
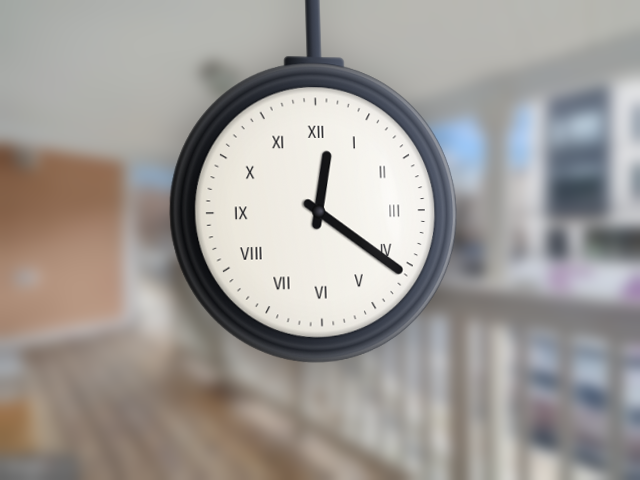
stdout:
12,21
